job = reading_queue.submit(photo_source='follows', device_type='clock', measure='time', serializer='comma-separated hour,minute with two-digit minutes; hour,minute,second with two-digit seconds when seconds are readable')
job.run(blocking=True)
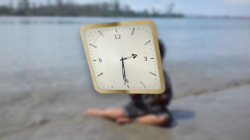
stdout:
2,31
